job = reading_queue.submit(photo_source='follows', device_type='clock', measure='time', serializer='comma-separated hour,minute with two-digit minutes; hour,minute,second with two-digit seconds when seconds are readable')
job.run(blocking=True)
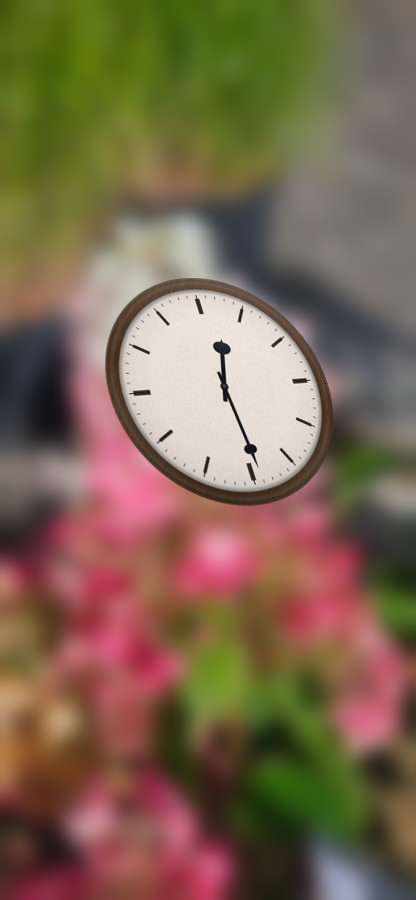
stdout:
12,29
